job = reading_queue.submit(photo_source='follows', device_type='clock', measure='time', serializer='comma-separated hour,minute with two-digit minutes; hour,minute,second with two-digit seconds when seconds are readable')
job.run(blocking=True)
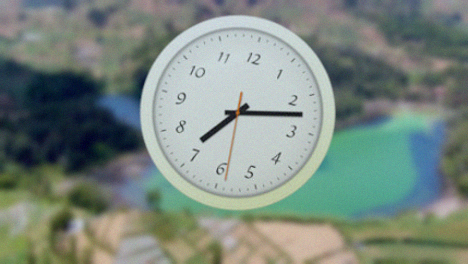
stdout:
7,12,29
